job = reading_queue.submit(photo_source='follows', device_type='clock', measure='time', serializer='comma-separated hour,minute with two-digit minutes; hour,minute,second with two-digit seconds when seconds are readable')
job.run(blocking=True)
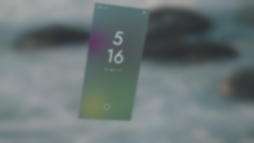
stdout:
5,16
